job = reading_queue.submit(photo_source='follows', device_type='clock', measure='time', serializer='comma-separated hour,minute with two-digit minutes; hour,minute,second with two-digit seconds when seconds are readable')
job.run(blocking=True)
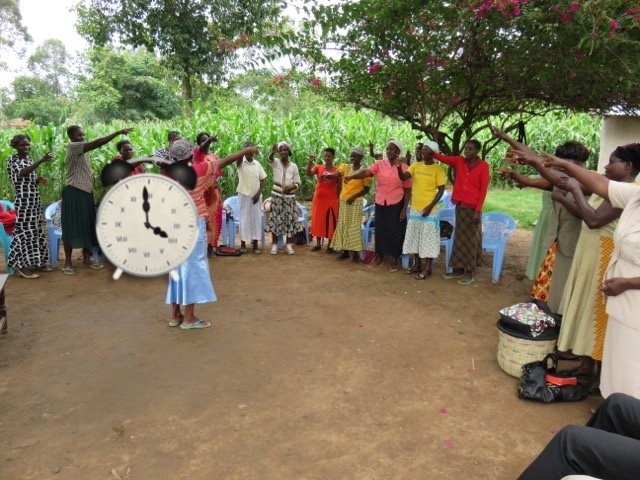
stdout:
3,59
